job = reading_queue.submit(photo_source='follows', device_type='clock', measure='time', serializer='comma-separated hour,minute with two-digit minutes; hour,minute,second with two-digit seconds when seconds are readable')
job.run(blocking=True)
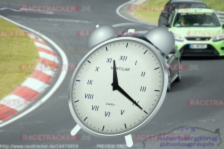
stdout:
11,20
